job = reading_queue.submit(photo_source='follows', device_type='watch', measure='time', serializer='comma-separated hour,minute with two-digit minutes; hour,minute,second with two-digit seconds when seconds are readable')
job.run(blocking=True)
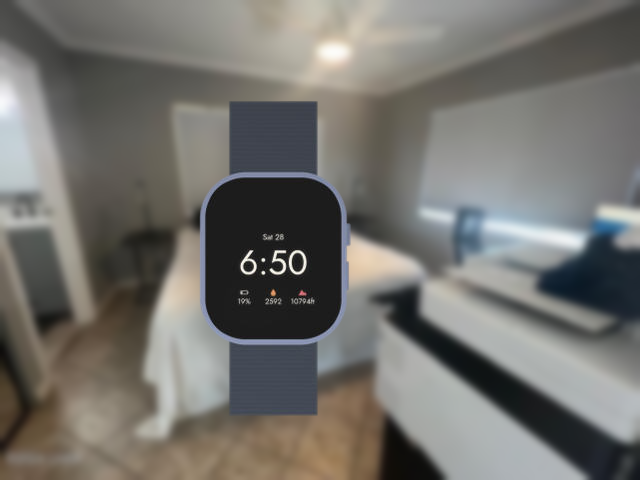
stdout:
6,50
